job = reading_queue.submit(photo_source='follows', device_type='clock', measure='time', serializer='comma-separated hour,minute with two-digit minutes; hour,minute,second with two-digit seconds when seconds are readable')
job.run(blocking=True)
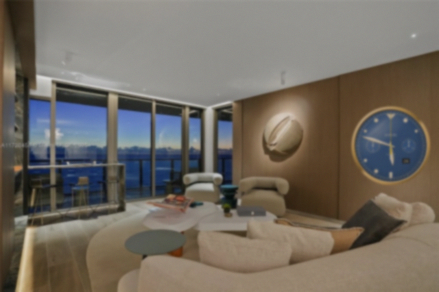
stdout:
5,48
